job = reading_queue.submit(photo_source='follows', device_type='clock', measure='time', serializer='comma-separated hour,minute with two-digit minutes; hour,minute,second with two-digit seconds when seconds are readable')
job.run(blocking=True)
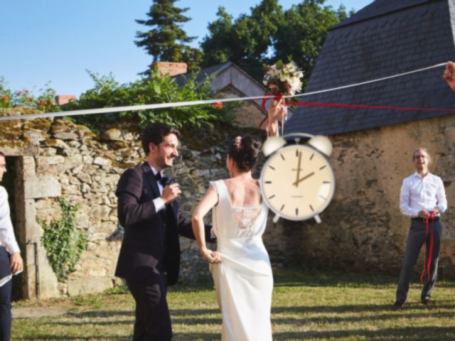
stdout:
2,01
